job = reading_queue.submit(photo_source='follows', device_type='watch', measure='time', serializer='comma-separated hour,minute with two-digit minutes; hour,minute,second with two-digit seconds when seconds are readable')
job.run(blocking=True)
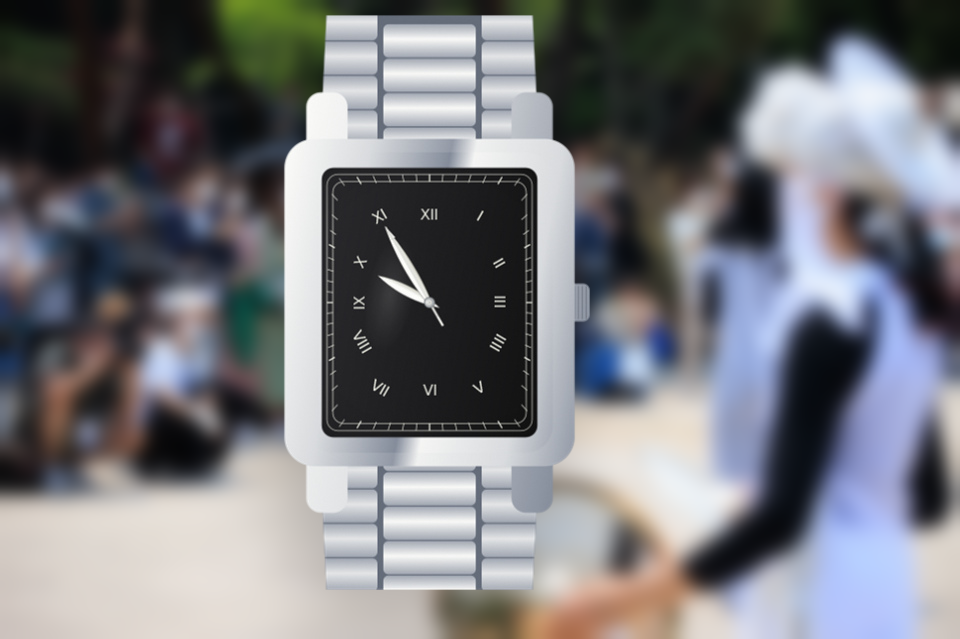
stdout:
9,54,55
